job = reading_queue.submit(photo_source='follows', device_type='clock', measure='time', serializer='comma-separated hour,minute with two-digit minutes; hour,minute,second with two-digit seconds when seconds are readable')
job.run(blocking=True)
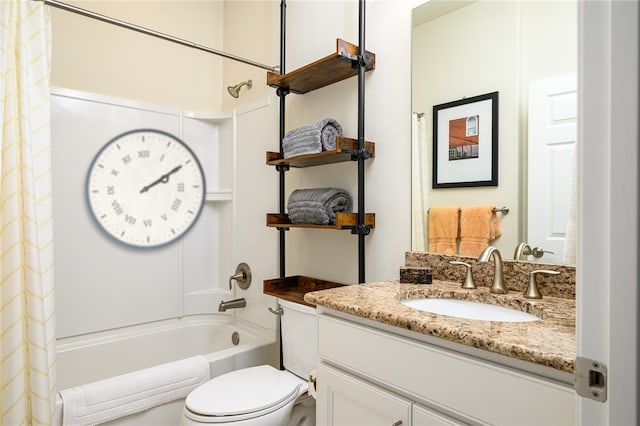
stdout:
2,10
